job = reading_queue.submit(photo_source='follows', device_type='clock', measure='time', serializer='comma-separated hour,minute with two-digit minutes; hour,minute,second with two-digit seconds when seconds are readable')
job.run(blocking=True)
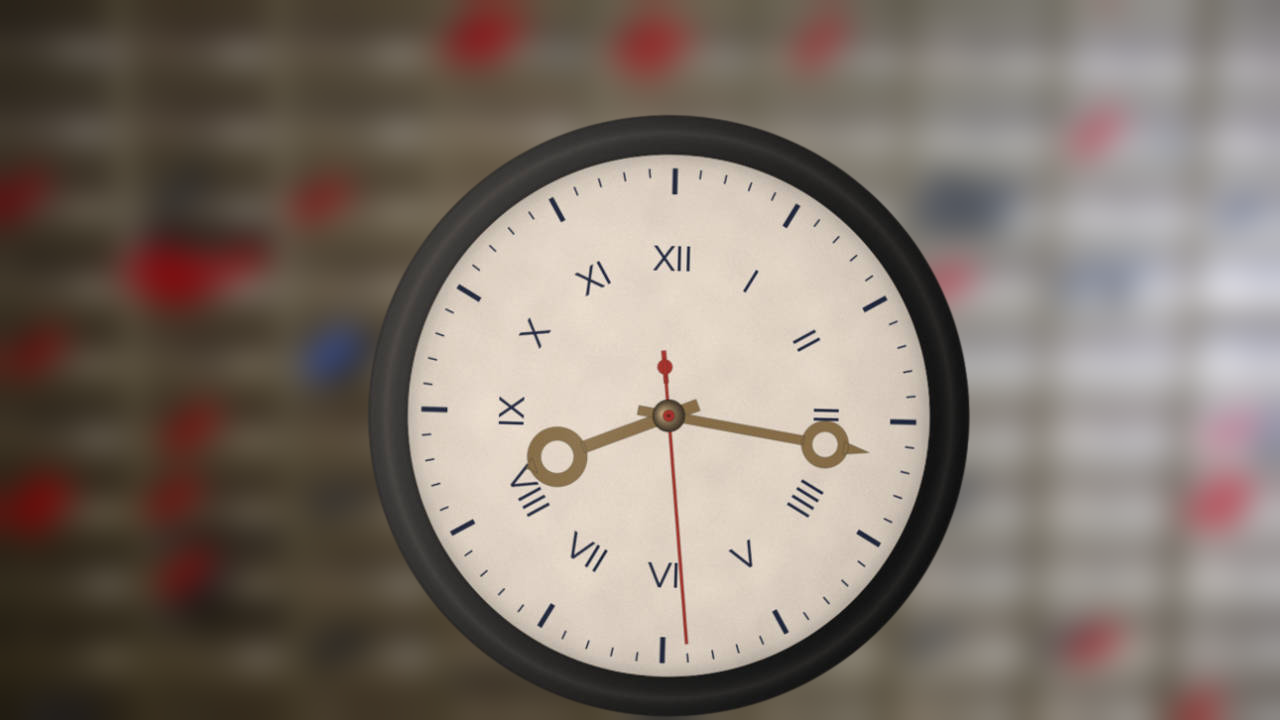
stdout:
8,16,29
